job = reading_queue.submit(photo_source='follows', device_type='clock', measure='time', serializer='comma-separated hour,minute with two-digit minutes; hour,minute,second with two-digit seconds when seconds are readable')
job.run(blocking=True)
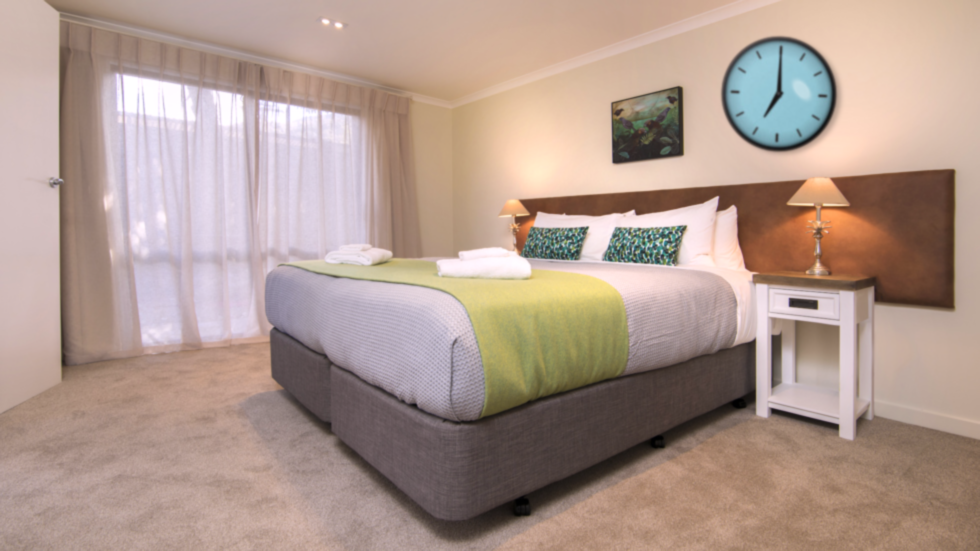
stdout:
7,00
